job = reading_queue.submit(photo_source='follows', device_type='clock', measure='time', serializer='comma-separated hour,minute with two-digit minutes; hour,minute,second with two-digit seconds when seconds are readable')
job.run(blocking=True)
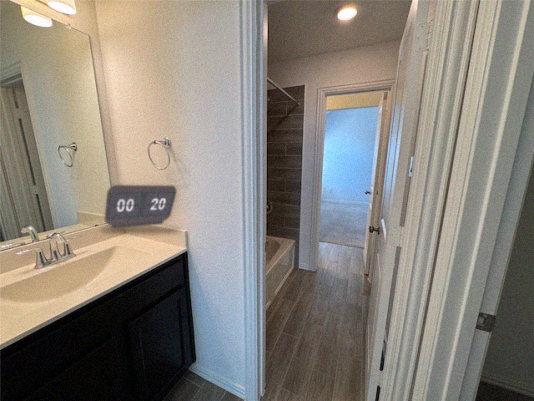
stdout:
0,20
